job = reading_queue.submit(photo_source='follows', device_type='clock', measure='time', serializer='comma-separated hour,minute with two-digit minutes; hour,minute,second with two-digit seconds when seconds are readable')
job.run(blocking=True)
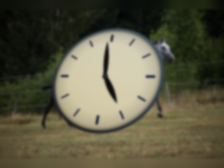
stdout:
4,59
